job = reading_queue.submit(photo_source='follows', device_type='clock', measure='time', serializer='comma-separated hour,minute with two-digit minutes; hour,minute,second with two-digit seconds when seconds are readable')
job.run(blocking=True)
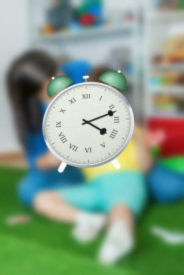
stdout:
4,12
